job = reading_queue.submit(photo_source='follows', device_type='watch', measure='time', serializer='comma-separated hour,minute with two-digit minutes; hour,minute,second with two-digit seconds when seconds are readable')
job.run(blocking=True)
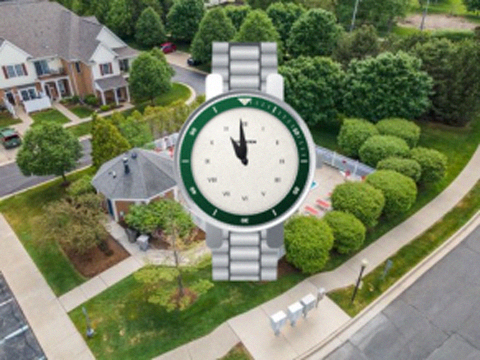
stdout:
10,59
